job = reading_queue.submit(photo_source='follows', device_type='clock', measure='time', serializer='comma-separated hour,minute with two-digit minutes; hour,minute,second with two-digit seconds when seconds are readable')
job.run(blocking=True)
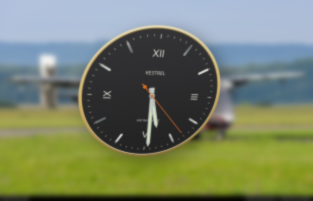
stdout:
5,29,23
